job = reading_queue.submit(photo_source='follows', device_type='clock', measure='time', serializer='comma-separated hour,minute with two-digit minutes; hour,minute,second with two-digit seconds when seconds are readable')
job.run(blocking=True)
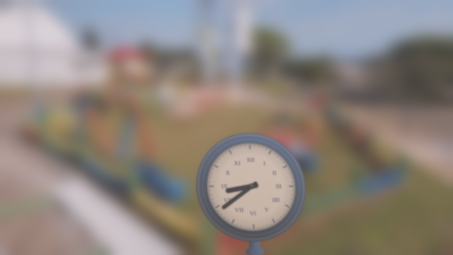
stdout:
8,39
